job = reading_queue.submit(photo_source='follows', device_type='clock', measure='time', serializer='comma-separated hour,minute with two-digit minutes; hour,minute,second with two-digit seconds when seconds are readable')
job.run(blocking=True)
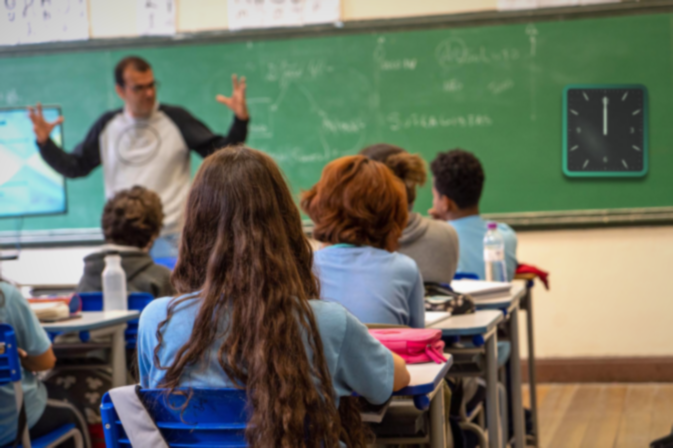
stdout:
12,00
